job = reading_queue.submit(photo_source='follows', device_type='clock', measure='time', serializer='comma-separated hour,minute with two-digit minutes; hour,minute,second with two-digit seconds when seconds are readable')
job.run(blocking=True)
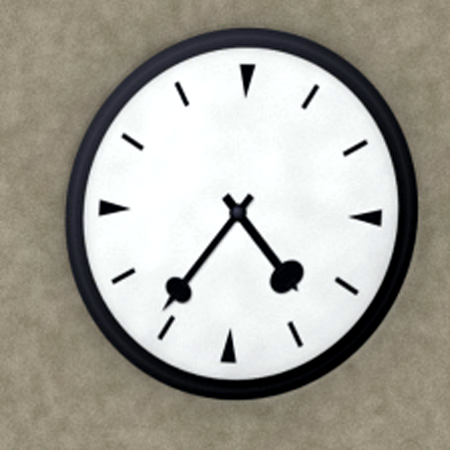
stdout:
4,36
